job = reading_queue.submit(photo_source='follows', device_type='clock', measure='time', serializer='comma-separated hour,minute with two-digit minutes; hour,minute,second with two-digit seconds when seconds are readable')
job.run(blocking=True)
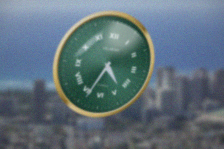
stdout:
4,34
